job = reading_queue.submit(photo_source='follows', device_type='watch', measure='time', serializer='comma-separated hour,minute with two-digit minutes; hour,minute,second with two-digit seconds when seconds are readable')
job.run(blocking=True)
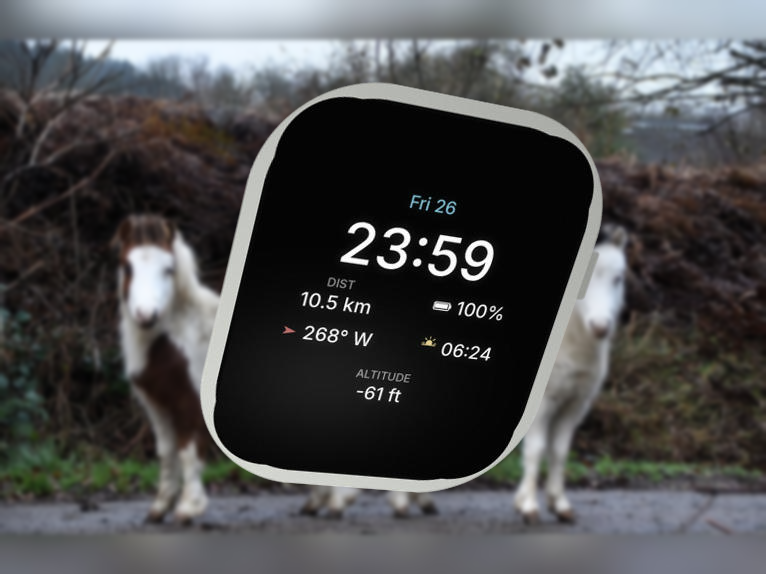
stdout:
23,59
